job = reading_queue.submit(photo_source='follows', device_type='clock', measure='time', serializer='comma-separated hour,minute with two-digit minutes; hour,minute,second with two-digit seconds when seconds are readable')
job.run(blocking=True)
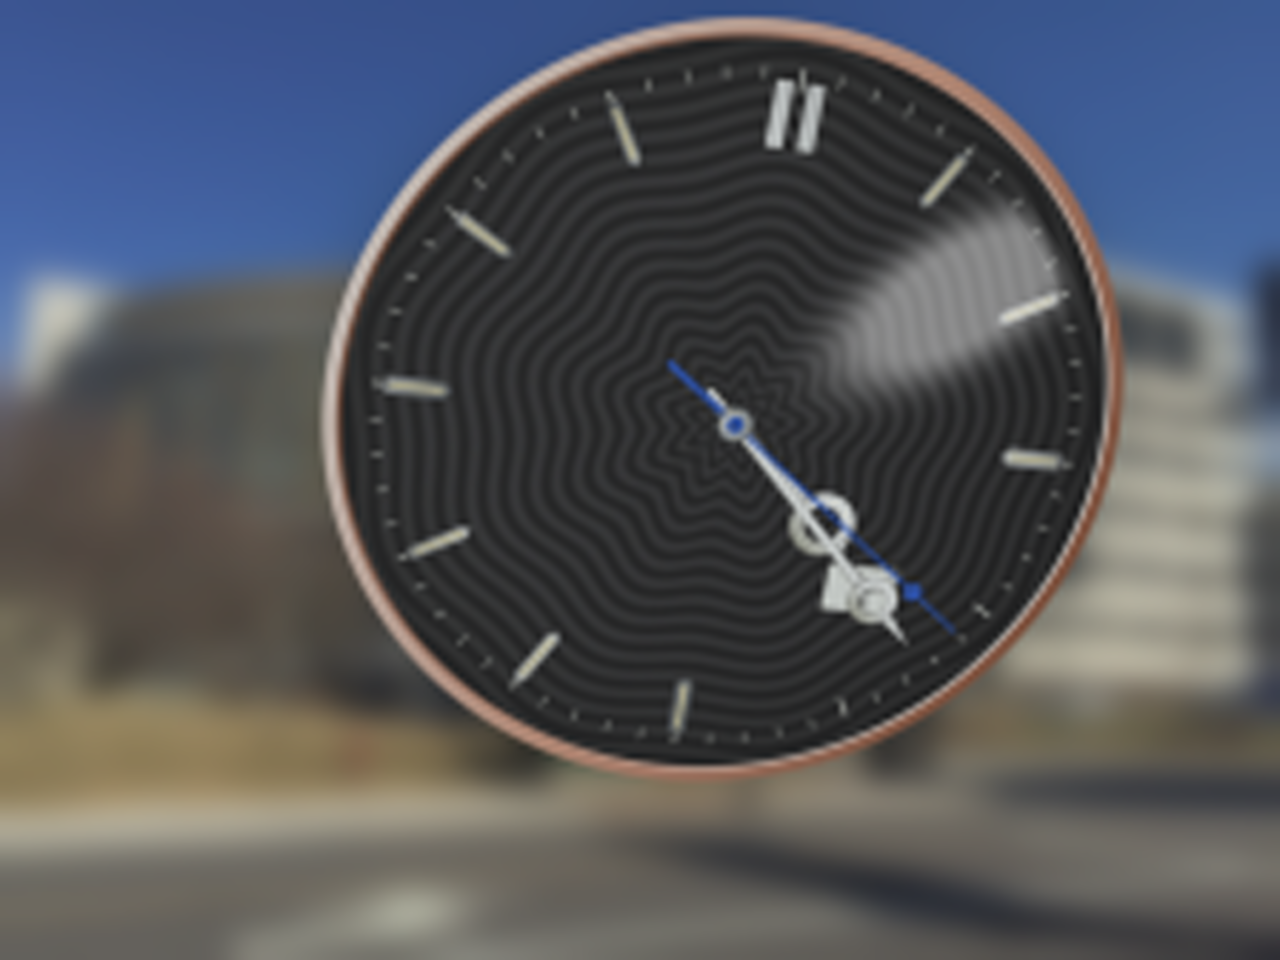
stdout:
4,22,21
